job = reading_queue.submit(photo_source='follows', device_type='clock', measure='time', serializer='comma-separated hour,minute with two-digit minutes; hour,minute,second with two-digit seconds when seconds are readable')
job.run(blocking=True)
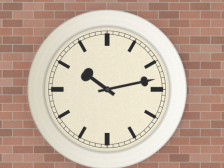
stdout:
10,13
